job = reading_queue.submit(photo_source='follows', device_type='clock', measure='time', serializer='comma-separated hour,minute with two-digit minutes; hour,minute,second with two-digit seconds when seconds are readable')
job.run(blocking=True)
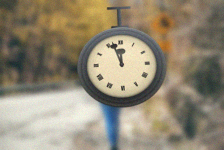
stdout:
11,57
